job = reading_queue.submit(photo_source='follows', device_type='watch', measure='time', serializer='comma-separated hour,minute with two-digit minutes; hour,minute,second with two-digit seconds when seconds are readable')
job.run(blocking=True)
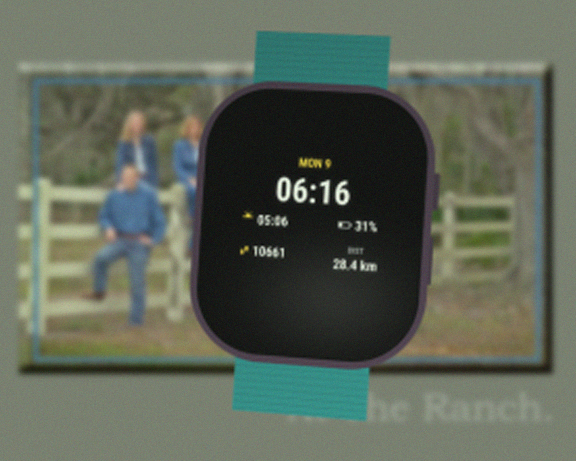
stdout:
6,16
